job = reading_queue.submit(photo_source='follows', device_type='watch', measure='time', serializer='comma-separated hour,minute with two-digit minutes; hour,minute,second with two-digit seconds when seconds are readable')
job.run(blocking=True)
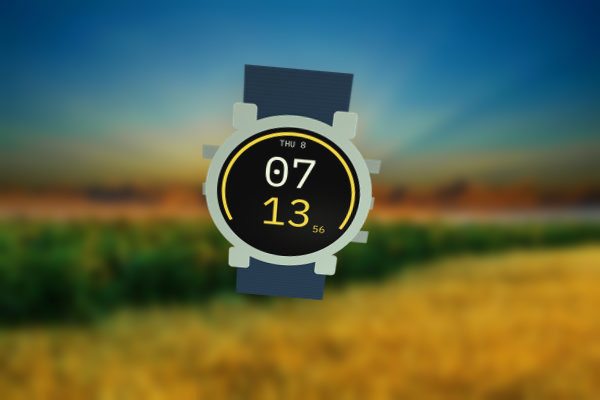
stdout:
7,13,56
